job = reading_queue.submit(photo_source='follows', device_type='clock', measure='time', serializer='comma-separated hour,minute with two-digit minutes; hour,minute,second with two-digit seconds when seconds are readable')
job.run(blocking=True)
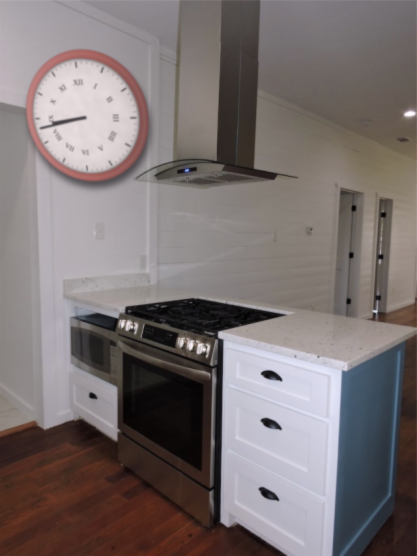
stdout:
8,43
